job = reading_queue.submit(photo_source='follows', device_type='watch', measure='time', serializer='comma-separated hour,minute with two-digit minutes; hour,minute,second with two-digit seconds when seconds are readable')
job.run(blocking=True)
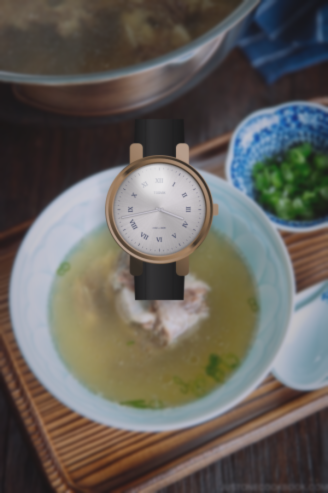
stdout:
3,43
